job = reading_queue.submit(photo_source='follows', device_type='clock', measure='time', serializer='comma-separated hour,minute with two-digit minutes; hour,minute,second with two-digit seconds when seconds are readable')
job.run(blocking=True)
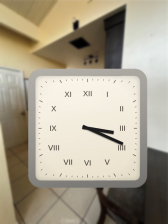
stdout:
3,19
